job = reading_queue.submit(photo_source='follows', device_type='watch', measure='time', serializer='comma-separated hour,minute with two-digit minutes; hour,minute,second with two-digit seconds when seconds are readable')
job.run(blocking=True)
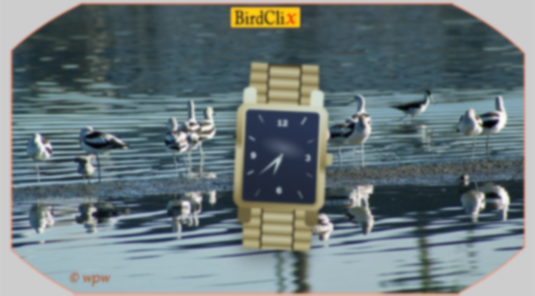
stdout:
6,38
